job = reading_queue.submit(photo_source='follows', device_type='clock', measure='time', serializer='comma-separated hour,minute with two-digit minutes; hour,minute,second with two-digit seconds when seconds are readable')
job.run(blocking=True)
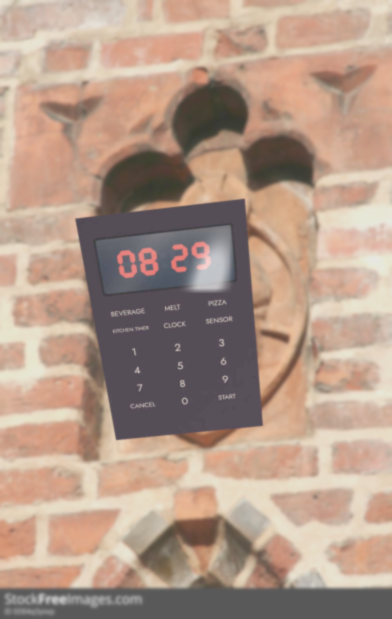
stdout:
8,29
